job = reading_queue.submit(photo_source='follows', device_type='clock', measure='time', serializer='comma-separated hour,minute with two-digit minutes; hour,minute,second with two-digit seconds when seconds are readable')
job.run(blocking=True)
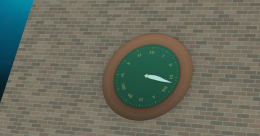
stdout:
3,17
